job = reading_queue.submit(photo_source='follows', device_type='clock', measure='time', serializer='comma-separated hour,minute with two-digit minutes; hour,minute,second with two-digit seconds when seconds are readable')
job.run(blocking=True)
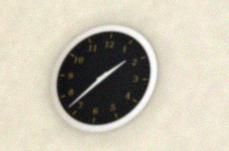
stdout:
1,37
